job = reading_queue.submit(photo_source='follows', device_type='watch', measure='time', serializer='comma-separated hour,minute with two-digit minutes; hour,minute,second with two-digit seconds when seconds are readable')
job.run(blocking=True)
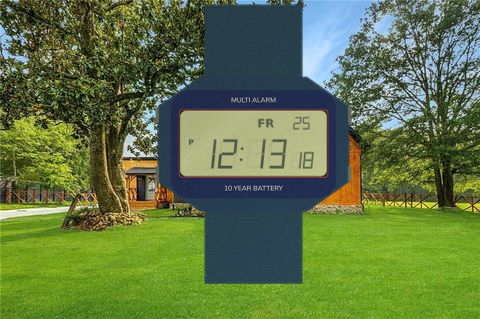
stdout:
12,13,18
